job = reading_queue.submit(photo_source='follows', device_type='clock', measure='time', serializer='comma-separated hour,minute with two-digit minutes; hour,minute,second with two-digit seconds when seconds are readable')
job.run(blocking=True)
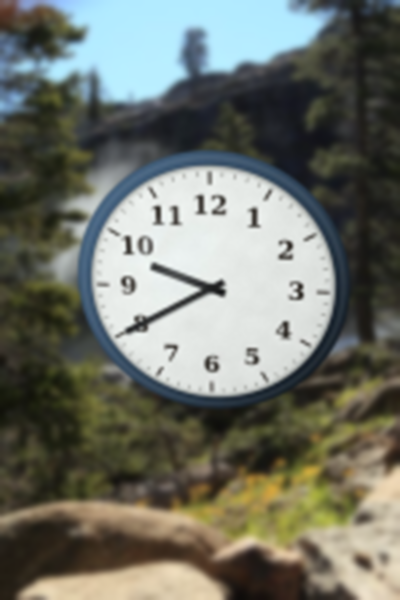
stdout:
9,40
